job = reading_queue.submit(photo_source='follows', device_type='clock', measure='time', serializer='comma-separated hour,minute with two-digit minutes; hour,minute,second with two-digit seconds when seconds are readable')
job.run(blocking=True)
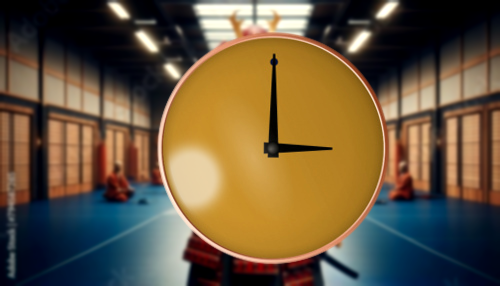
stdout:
3,00
